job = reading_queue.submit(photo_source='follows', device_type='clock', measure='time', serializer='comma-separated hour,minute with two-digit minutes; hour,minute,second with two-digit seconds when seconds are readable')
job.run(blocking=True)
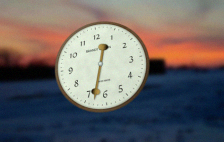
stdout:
12,33
